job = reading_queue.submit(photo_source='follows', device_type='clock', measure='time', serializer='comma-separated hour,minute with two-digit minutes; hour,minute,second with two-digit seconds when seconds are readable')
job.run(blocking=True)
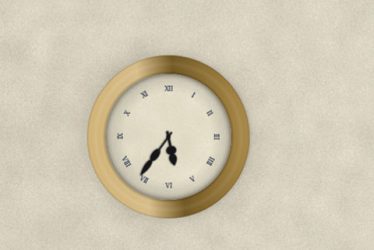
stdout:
5,36
